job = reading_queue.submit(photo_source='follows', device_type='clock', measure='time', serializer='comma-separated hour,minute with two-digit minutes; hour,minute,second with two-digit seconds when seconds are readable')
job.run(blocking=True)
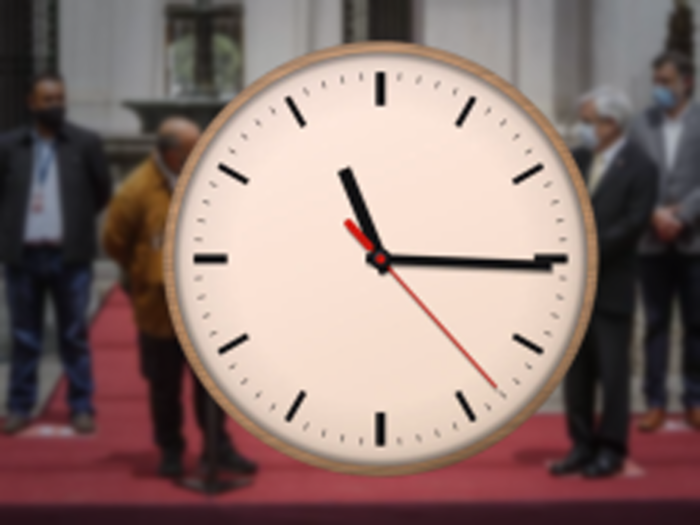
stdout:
11,15,23
